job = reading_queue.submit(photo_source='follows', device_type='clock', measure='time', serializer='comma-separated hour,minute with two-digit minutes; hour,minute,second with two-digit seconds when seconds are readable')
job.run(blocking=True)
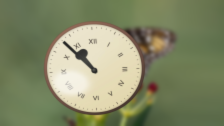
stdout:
10,53
